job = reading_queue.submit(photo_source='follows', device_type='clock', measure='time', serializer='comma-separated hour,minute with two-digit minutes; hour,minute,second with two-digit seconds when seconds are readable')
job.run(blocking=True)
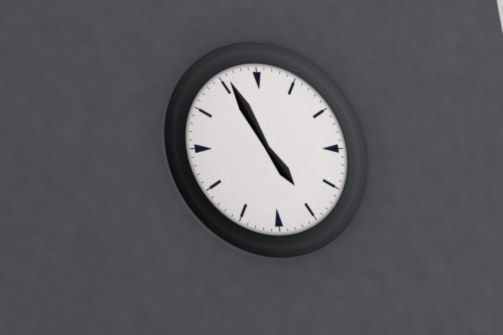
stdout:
4,56
